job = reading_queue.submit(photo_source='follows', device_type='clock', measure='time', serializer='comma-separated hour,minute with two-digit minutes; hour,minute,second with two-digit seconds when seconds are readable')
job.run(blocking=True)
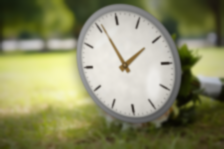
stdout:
1,56
